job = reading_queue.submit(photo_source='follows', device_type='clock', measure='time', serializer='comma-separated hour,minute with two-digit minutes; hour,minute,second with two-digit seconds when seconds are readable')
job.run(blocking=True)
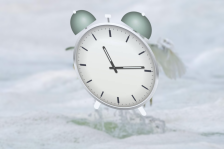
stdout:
11,14
